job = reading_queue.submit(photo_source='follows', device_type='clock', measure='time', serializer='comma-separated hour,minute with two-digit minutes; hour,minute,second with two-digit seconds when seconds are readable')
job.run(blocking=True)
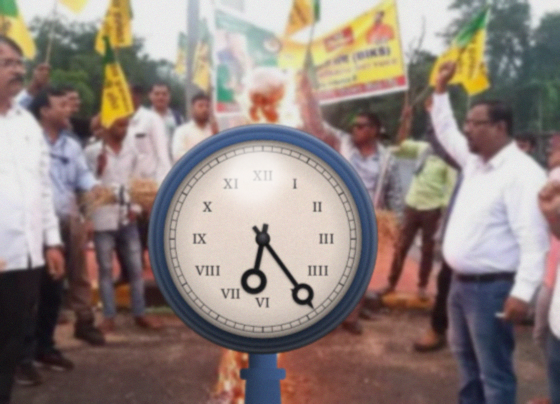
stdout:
6,24
